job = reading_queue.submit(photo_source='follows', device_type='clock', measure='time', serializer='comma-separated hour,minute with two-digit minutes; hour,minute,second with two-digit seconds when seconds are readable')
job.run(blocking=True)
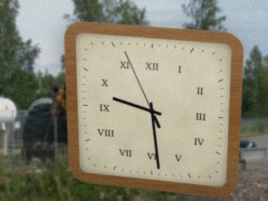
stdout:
9,28,56
